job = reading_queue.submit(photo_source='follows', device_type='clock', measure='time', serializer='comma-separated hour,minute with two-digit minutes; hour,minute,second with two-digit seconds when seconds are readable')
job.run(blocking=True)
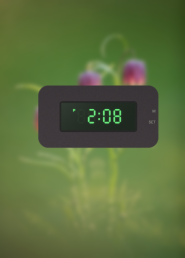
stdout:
2,08
